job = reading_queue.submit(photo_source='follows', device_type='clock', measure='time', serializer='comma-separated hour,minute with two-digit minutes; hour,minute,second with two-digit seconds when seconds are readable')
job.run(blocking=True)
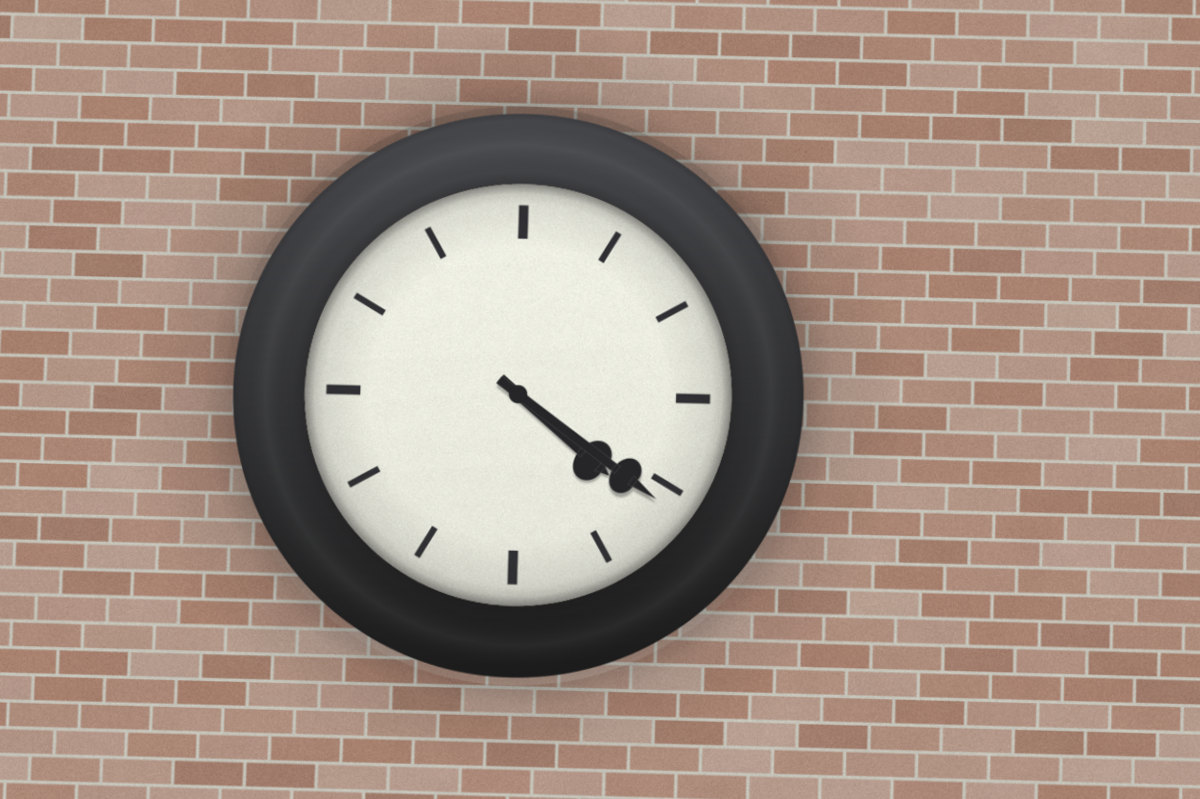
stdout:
4,21
